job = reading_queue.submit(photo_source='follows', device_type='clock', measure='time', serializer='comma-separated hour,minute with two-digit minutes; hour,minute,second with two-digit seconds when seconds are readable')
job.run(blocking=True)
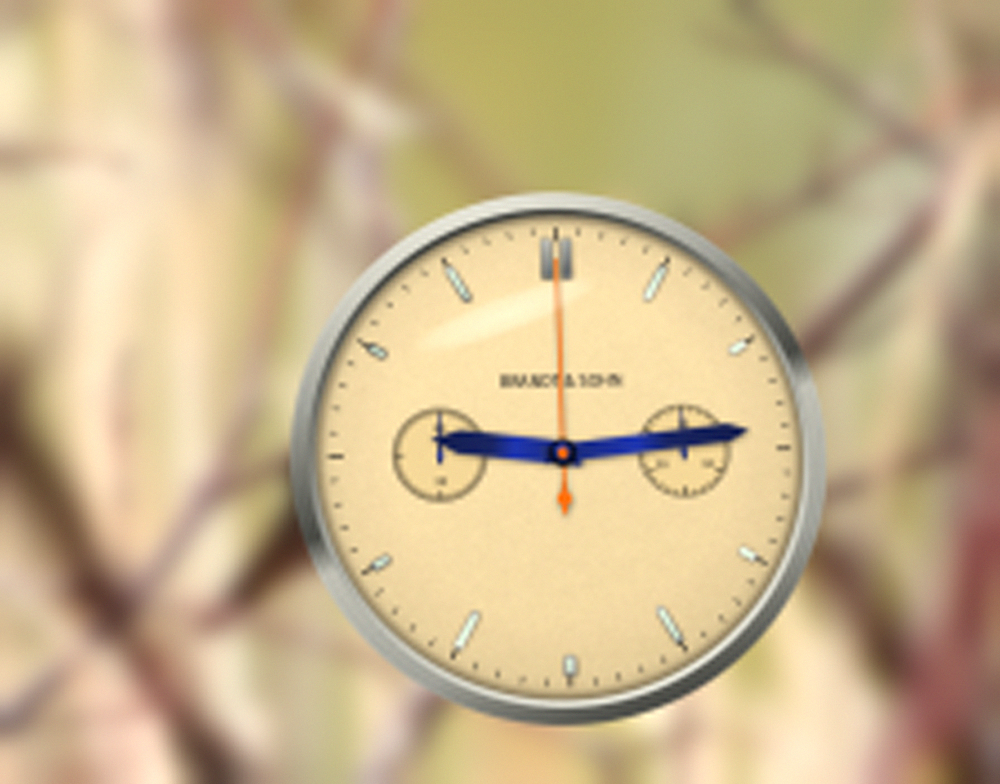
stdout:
9,14
